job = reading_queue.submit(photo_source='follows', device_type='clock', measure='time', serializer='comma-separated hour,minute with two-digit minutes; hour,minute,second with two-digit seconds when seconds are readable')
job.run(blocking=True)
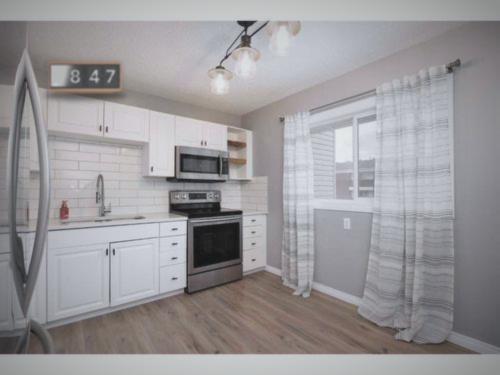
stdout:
8,47
